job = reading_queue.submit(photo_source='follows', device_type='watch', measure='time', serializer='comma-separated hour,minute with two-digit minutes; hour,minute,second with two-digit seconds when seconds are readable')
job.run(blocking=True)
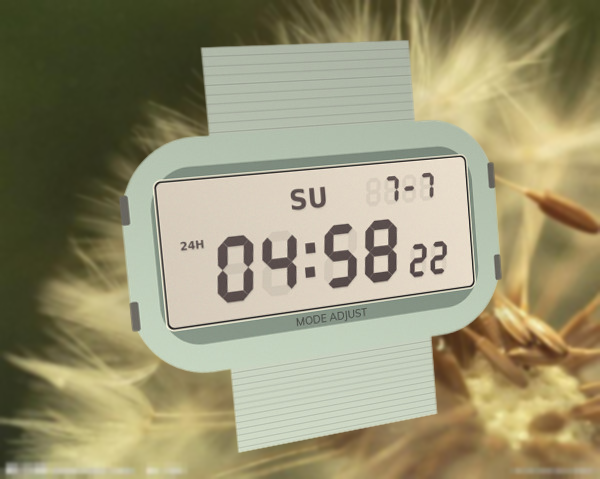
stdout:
4,58,22
